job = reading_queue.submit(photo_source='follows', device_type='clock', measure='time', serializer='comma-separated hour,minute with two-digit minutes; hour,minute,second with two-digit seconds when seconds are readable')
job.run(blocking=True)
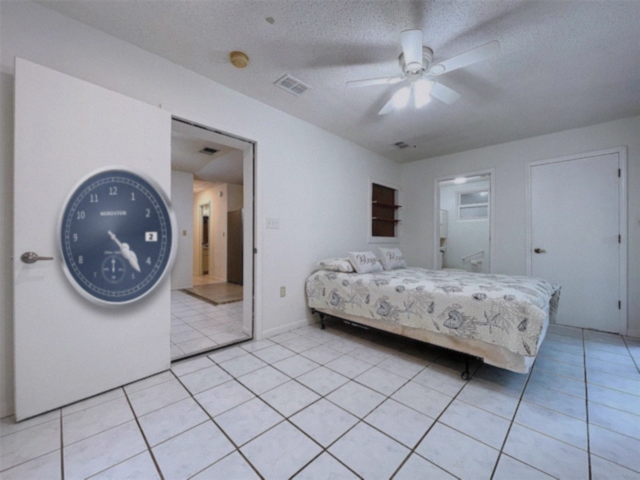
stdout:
4,23
